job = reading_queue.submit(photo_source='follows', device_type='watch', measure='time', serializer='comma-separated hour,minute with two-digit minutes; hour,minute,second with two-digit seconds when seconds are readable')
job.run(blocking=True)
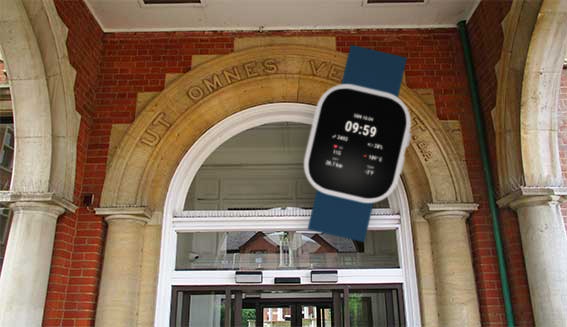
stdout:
9,59
